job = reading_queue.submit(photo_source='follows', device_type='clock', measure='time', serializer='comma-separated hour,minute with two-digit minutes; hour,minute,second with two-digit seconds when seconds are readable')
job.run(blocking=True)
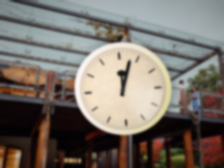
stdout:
12,03
